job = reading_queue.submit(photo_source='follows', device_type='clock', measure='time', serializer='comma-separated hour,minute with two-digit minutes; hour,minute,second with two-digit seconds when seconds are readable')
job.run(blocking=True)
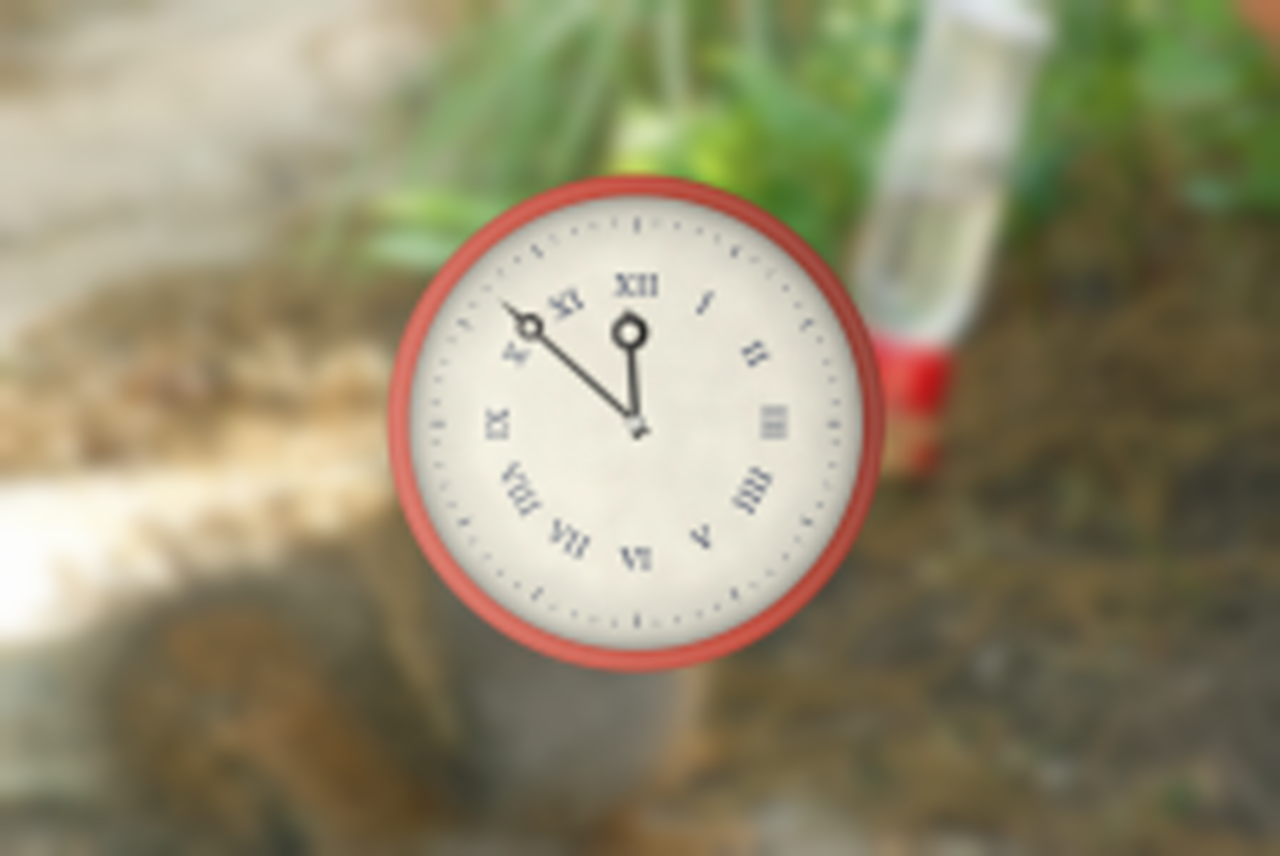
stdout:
11,52
